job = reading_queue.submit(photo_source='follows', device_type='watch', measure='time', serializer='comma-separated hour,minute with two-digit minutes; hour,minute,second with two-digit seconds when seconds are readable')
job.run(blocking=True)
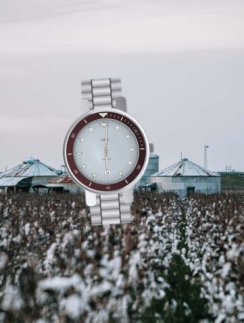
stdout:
6,01
